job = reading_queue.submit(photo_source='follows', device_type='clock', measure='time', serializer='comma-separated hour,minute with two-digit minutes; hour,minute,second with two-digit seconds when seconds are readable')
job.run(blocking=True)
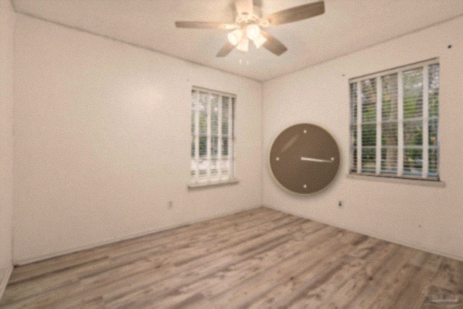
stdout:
3,16
